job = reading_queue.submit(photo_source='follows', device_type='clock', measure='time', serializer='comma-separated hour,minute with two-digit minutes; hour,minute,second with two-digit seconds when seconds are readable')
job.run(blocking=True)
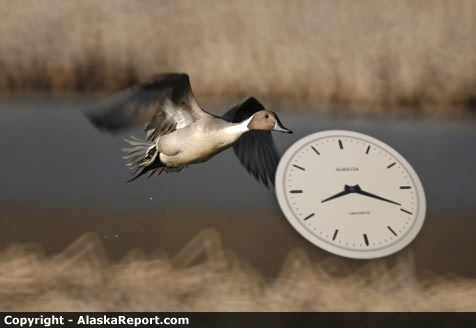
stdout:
8,19
